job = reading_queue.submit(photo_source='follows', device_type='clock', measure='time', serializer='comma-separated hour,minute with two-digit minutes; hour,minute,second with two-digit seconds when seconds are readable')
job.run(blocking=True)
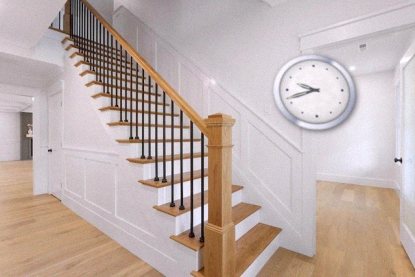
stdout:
9,42
